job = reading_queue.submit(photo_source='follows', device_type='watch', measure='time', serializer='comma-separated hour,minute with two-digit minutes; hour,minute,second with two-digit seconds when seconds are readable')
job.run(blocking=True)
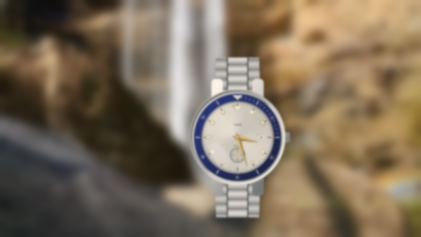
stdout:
3,27
